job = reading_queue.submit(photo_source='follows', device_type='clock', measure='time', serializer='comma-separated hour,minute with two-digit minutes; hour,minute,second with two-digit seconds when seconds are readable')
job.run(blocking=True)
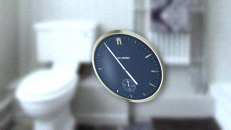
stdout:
4,55
